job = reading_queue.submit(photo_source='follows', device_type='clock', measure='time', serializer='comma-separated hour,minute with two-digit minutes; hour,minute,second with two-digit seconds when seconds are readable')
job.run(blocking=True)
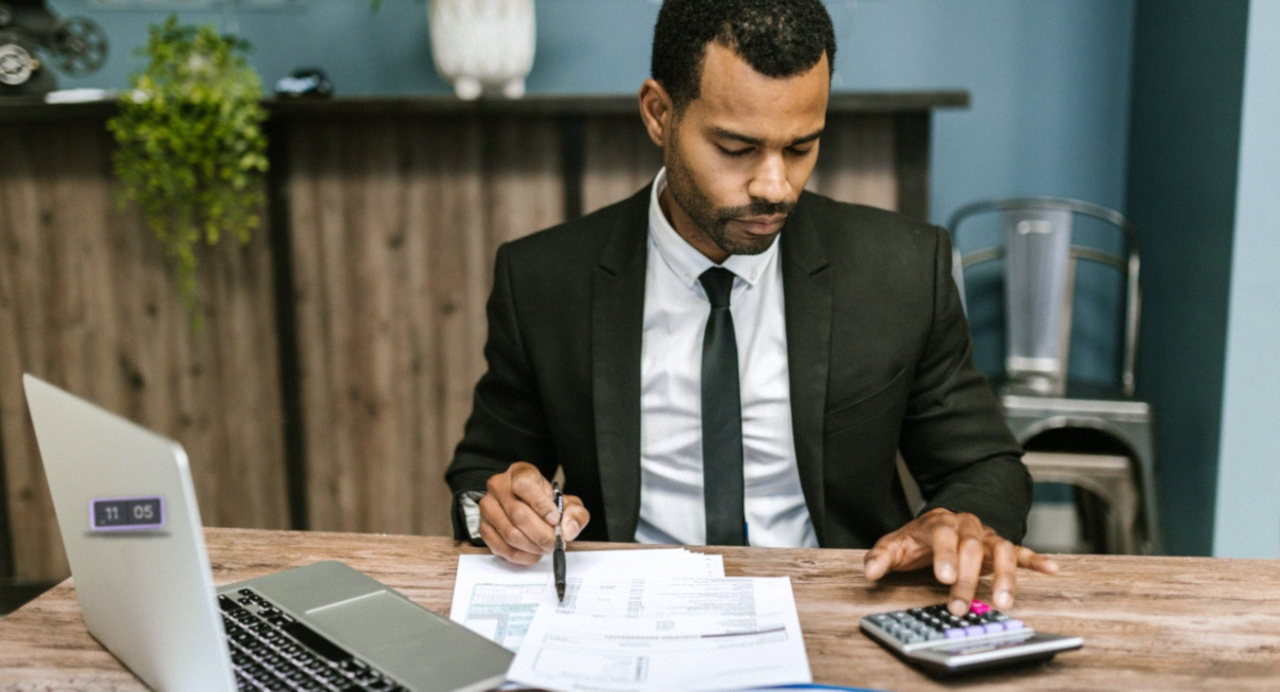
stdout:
11,05
